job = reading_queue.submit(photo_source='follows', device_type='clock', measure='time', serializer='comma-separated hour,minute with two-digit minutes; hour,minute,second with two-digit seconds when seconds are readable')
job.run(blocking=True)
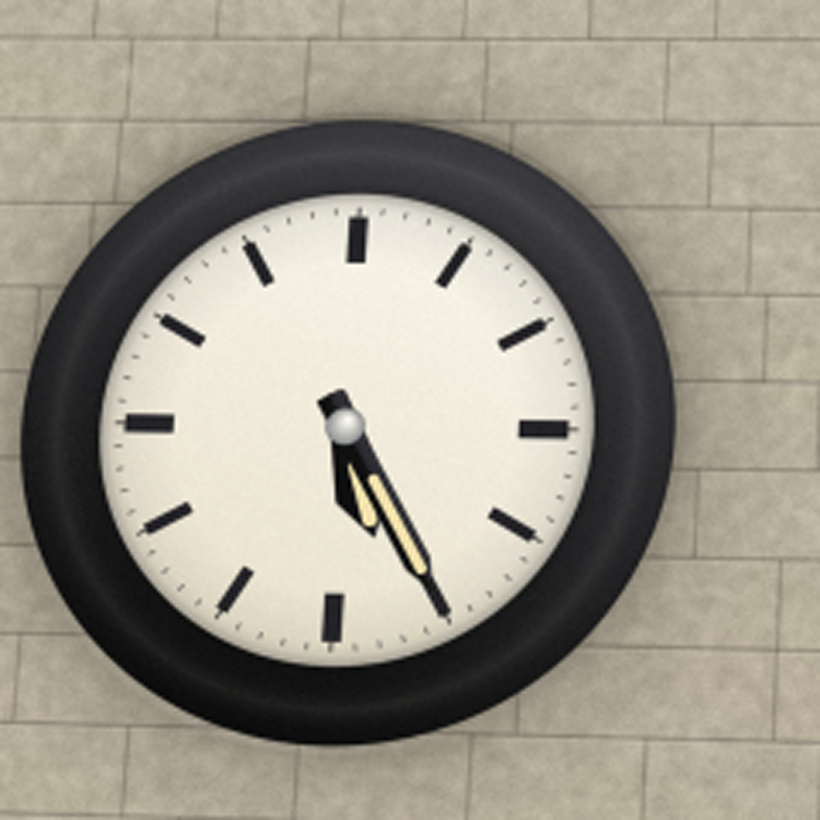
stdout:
5,25
